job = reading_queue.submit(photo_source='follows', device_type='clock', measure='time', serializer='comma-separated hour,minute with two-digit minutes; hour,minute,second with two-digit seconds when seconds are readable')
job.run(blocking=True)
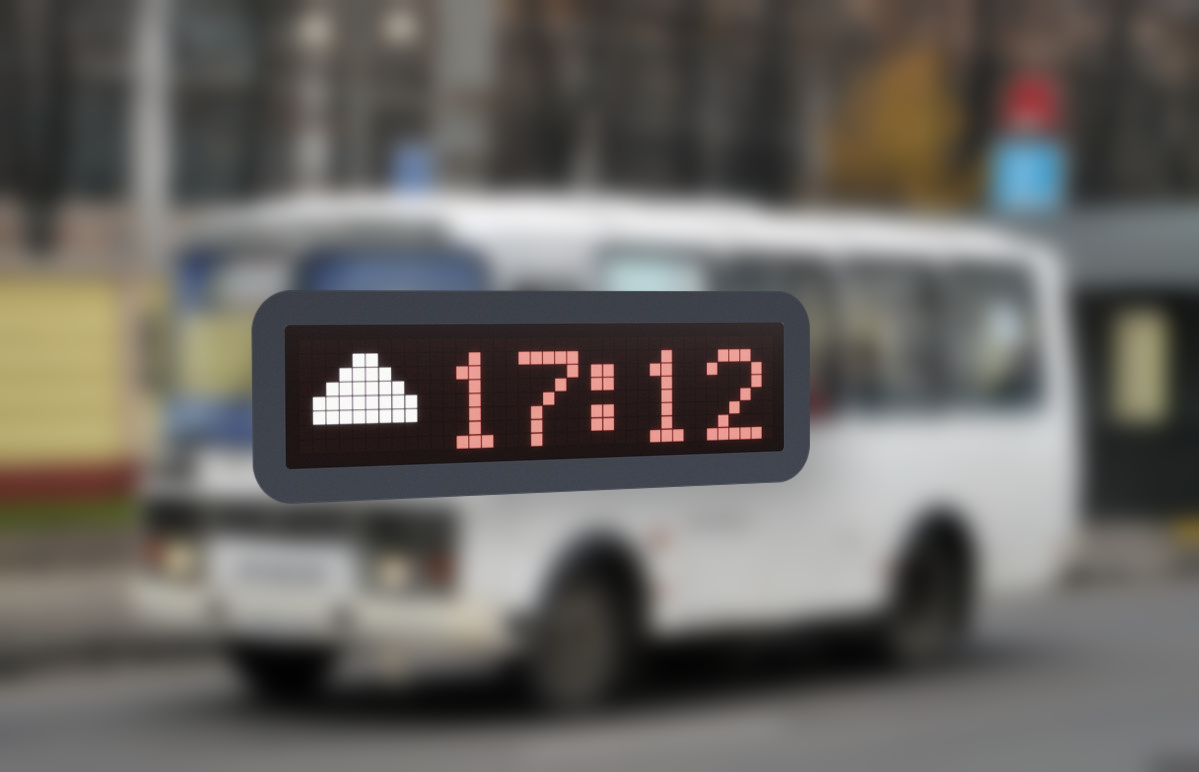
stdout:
17,12
